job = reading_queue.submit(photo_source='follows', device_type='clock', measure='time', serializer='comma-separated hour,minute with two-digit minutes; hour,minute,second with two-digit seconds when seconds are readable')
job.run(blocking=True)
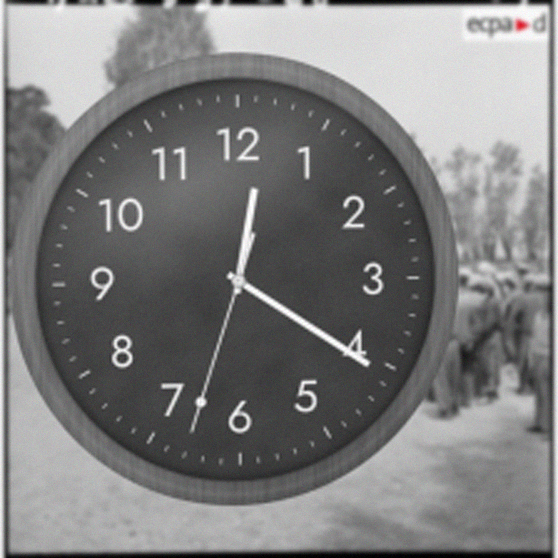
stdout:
12,20,33
